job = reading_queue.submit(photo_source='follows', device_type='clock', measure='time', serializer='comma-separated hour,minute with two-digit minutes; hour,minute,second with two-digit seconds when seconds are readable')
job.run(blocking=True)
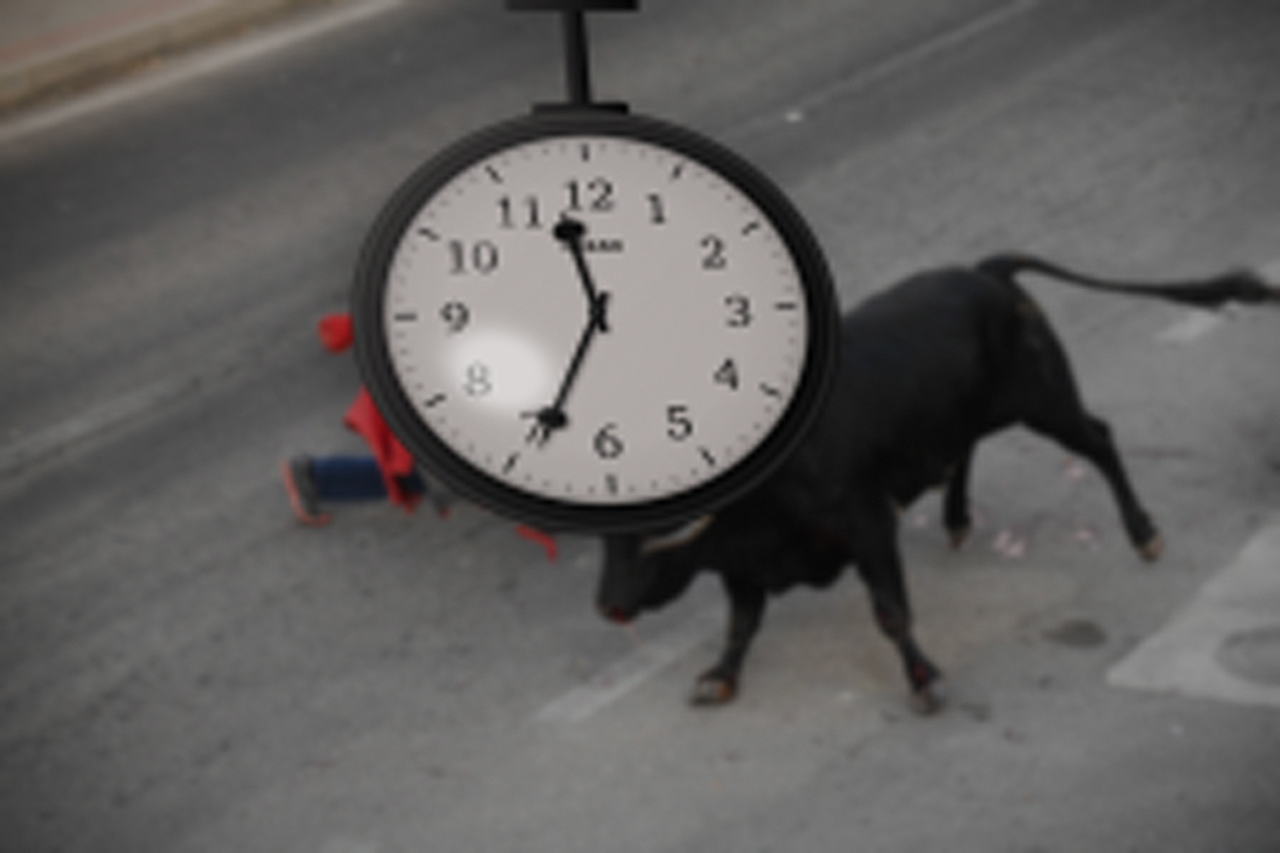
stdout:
11,34
